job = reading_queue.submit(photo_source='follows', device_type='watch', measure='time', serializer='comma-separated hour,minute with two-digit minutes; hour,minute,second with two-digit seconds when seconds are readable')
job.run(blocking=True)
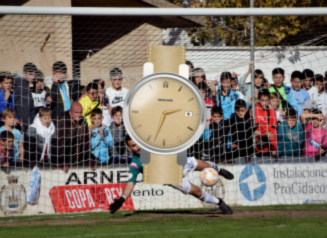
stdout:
2,33
